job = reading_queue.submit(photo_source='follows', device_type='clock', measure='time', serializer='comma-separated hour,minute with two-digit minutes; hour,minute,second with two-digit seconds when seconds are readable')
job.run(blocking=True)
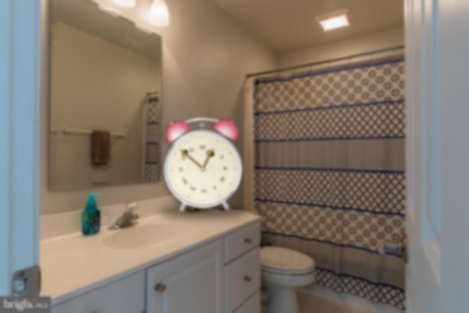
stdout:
12,52
